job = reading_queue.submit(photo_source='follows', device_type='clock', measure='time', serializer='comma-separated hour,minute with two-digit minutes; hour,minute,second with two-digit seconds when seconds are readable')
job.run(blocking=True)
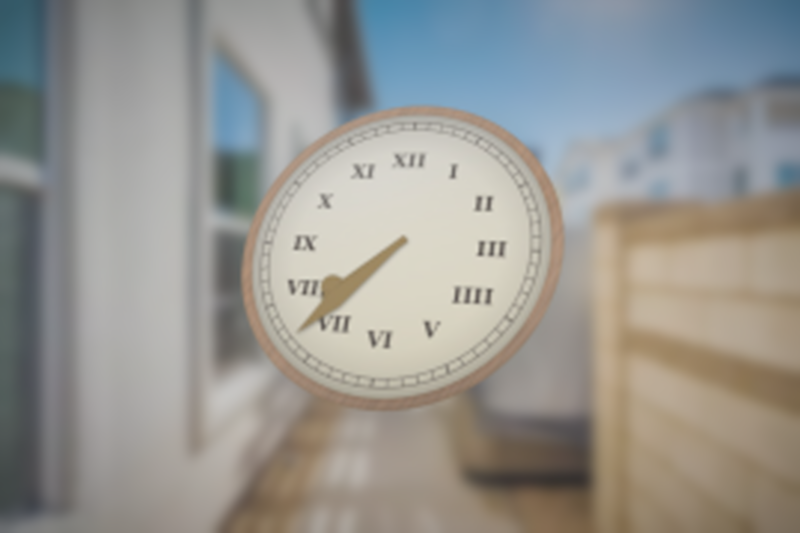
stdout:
7,37
